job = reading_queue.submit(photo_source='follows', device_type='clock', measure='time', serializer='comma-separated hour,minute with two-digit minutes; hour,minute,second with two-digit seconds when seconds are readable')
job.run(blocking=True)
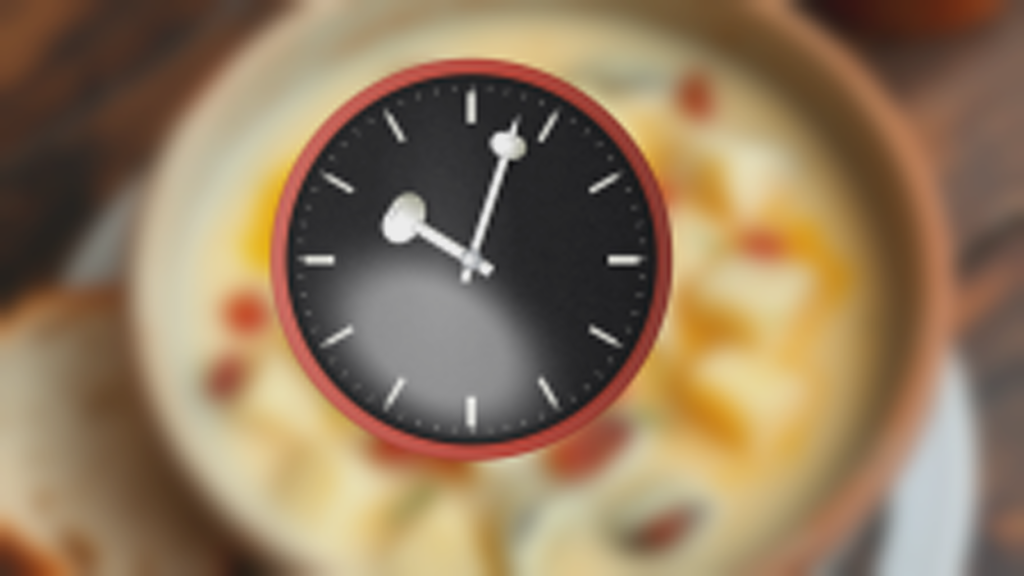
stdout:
10,03
